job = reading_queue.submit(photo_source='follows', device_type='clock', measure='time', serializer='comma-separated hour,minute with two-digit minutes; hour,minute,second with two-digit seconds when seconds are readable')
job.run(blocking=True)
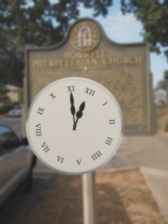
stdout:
11,55
